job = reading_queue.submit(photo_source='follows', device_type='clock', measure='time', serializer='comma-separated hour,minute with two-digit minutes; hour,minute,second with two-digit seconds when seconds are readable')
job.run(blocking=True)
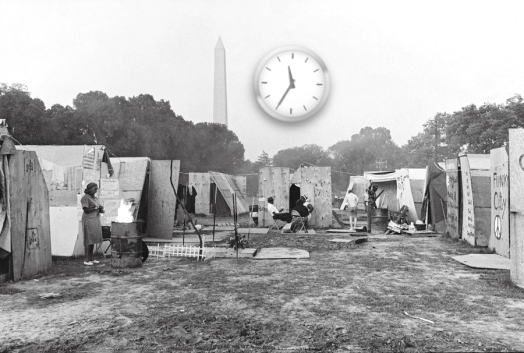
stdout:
11,35
